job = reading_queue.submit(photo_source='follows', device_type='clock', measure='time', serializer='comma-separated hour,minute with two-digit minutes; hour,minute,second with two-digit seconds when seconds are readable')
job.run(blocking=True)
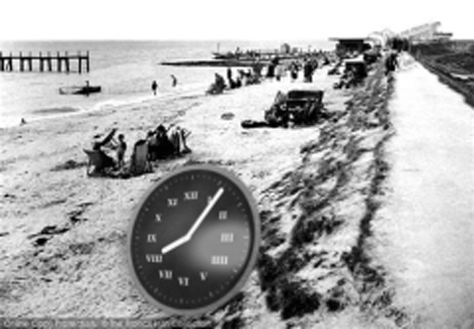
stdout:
8,06
